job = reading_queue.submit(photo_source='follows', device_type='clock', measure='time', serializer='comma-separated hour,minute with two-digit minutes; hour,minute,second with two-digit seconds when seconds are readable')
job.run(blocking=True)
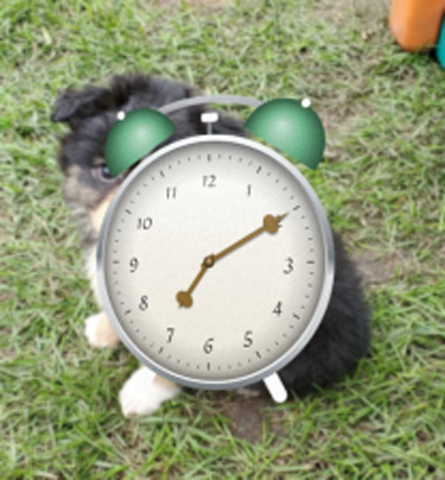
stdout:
7,10
